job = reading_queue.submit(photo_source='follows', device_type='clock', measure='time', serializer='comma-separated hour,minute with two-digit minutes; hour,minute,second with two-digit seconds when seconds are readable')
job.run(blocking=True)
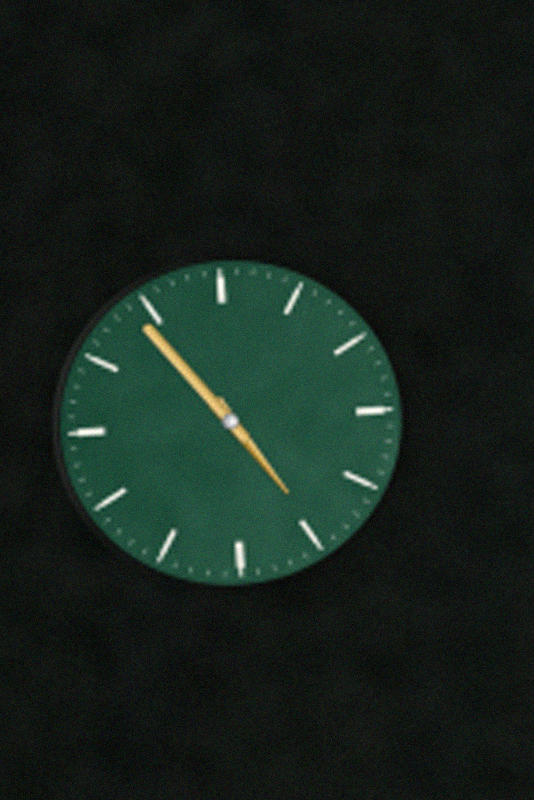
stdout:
4,54
